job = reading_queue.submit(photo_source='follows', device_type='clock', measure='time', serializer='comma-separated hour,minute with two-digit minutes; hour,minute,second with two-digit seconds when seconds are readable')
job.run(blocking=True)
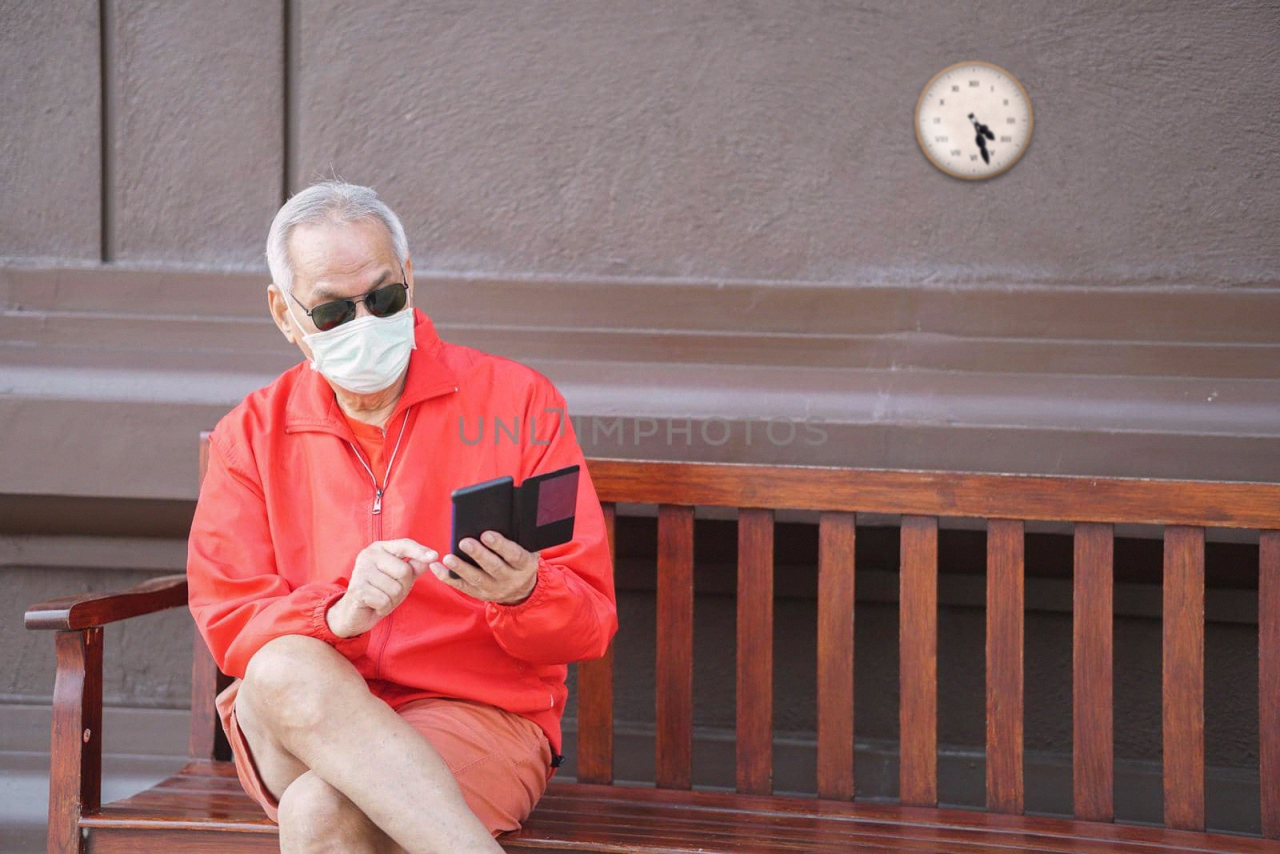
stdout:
4,27
